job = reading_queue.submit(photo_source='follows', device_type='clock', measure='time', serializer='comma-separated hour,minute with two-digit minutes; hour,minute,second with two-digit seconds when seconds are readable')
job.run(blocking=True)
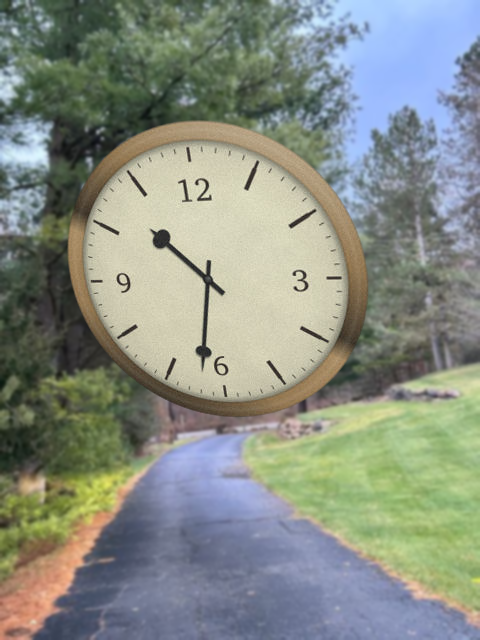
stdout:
10,32
